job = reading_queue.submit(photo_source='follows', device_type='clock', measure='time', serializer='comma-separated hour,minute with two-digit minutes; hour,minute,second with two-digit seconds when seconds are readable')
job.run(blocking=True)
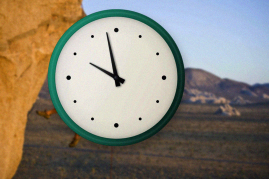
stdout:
9,58
